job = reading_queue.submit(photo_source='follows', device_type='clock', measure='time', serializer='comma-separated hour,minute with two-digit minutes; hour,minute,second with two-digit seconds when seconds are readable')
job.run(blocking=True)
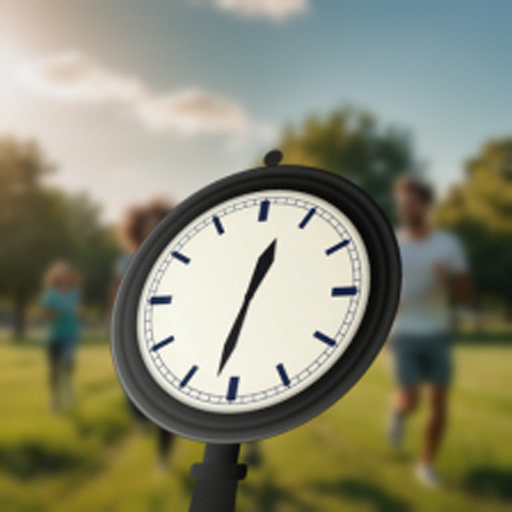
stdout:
12,32
